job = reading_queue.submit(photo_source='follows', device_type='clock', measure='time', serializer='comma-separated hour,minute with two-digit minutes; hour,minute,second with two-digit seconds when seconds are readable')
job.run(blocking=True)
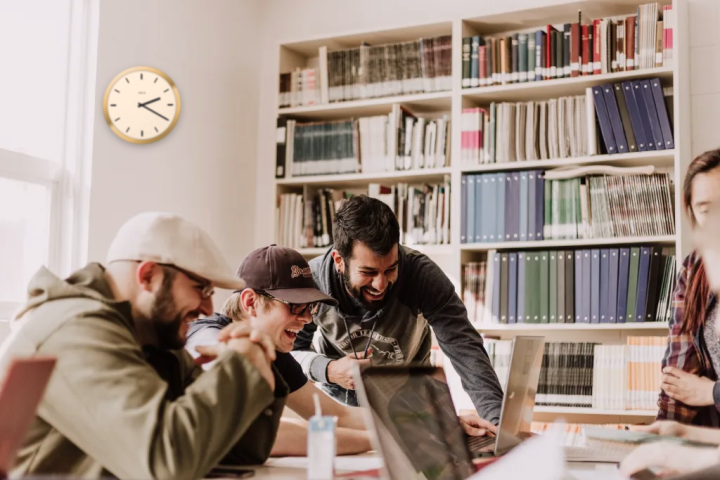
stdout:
2,20
